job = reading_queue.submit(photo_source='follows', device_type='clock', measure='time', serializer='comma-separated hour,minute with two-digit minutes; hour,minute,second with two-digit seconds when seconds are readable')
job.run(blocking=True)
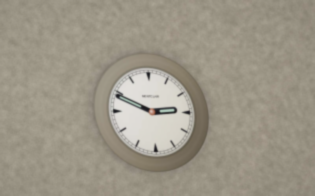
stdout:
2,49
